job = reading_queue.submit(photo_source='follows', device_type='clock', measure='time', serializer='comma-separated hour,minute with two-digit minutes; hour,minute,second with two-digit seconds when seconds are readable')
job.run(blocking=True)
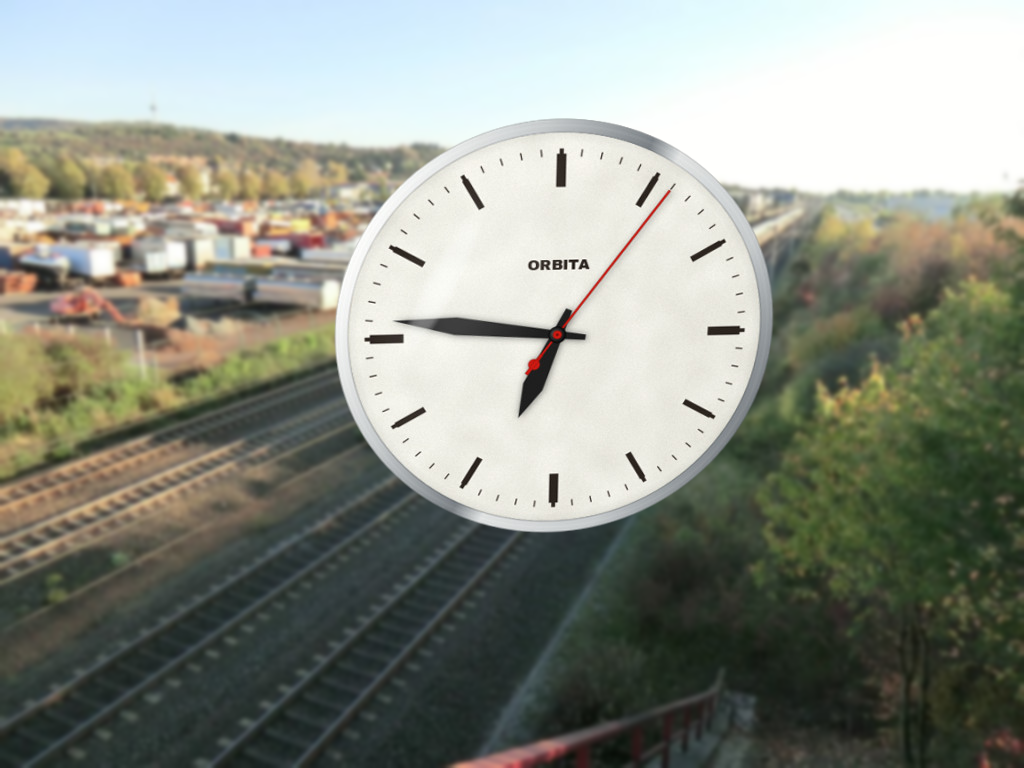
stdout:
6,46,06
